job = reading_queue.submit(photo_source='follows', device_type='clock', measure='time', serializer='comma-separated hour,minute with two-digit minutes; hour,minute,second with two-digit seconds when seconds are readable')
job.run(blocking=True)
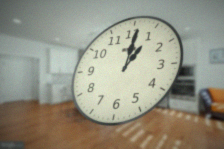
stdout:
1,01
